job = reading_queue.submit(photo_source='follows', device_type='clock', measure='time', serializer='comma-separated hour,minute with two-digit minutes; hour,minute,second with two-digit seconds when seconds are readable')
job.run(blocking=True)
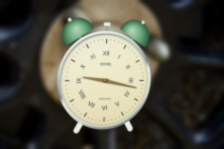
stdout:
9,17
